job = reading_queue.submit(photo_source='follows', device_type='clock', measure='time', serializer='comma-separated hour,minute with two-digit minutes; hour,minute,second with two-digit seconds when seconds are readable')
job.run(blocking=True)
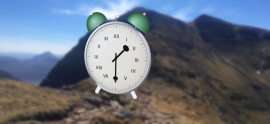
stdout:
1,30
